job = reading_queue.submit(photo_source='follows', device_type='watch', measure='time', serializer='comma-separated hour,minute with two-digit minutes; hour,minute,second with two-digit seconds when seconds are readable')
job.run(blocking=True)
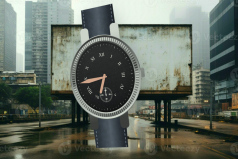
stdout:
6,44
